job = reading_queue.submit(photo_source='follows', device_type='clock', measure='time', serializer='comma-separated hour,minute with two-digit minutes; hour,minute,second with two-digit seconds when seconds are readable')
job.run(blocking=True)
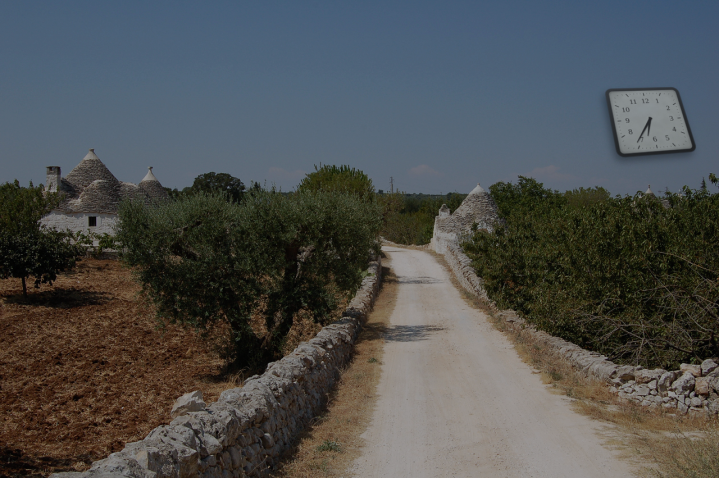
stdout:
6,36
